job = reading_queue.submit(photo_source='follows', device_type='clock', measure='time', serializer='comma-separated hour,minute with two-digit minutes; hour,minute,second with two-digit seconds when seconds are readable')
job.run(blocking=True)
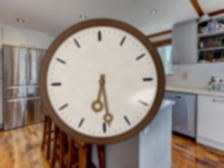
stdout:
6,29
